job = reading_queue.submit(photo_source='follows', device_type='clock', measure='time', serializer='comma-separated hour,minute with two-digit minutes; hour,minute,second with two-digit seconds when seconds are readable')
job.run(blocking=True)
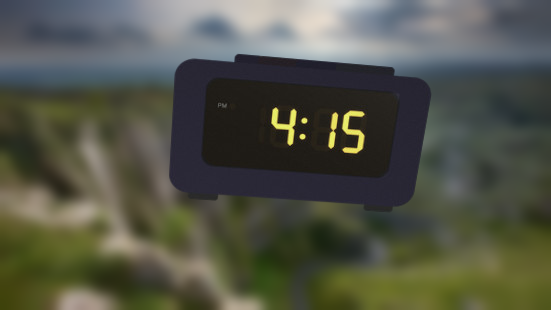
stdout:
4,15
